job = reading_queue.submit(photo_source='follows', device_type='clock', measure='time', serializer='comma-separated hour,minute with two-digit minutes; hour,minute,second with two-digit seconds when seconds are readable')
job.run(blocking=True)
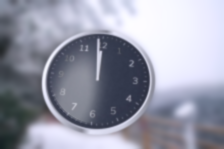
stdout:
11,59
